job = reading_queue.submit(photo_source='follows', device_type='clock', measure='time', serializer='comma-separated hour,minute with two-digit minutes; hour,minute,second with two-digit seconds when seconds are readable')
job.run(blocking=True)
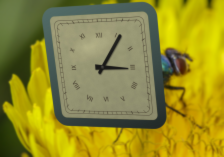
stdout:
3,06
